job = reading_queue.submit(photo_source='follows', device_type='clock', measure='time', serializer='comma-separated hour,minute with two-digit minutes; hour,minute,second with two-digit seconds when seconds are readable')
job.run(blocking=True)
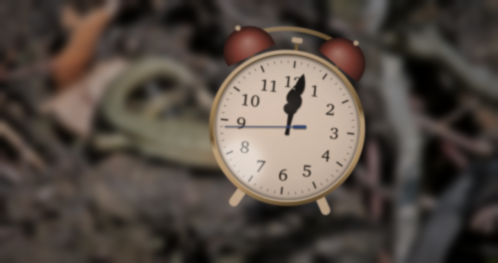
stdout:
12,01,44
